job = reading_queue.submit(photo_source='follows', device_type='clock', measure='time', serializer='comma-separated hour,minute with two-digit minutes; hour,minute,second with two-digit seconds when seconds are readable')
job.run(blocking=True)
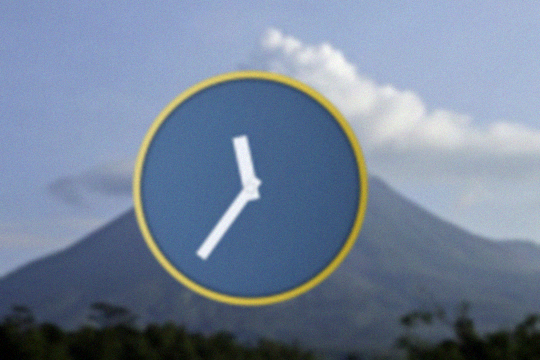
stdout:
11,36
